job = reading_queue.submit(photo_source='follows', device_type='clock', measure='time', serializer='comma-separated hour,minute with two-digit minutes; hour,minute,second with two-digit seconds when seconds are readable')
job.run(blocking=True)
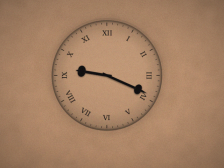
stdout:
9,19
